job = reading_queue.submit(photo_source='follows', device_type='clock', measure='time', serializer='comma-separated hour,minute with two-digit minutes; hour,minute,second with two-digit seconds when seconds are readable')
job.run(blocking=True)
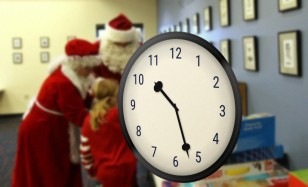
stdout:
10,27
